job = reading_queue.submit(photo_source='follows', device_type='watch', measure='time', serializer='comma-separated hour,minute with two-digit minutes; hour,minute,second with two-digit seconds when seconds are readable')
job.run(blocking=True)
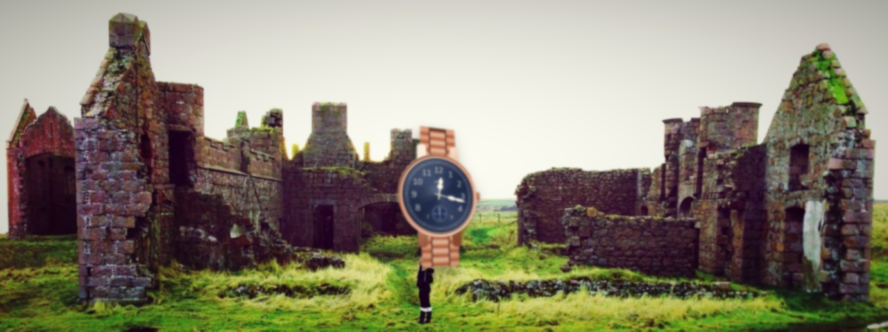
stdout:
12,17
